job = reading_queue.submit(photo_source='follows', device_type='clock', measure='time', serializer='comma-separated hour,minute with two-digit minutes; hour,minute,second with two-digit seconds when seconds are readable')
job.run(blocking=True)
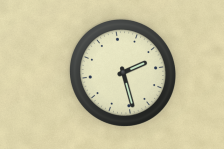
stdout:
2,29
